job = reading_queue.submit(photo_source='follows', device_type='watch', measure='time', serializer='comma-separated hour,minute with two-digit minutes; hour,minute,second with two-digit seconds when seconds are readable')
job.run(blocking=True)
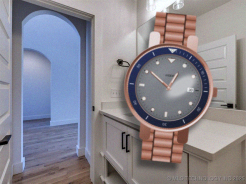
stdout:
12,51
